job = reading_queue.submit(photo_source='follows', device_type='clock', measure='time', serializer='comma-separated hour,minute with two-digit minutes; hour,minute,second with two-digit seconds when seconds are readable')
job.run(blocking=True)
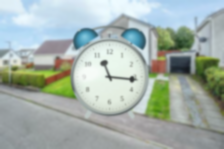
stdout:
11,16
